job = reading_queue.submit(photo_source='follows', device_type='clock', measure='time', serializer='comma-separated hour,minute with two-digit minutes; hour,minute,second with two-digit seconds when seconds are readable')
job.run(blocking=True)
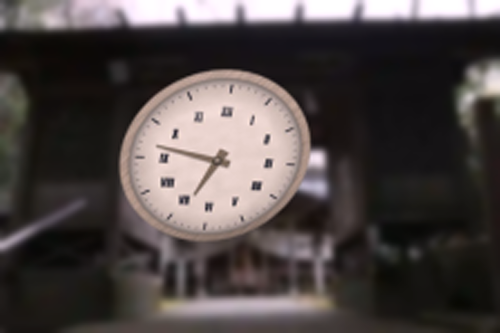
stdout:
6,47
